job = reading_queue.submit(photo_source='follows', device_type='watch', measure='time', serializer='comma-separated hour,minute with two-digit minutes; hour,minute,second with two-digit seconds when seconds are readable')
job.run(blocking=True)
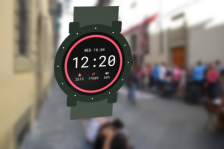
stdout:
12,20
